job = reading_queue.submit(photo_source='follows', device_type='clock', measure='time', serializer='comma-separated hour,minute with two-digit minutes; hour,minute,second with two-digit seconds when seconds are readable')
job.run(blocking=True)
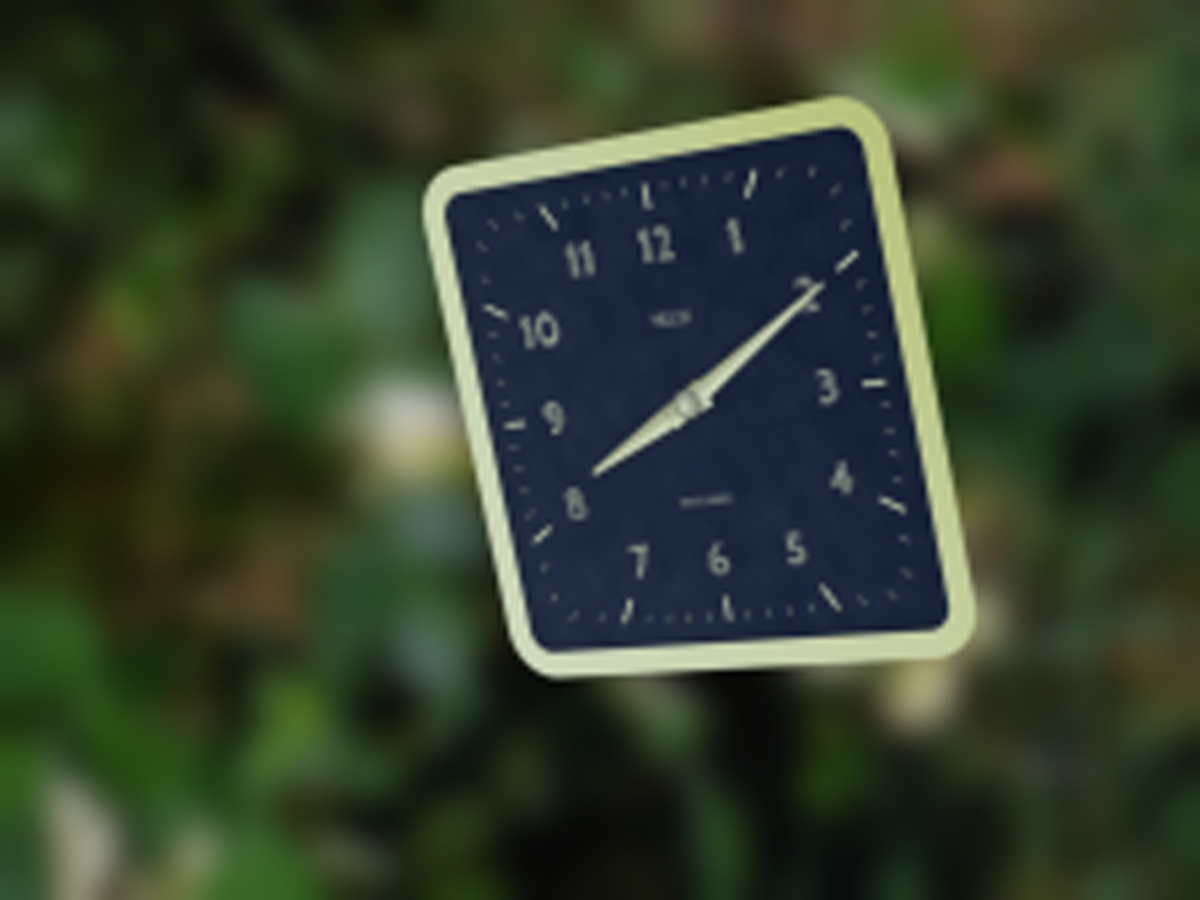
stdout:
8,10
